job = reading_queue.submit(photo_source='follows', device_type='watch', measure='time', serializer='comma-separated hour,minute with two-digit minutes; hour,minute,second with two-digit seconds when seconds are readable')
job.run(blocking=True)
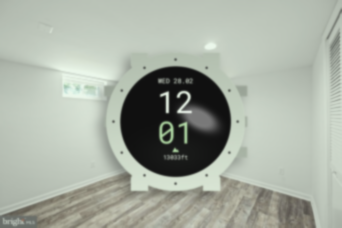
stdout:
12,01
